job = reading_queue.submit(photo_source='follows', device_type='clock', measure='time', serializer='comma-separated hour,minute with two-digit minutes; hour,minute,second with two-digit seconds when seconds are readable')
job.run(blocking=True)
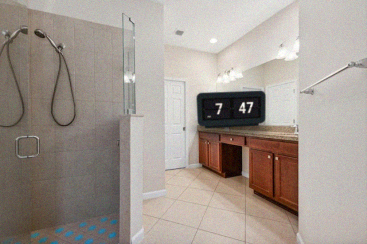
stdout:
7,47
